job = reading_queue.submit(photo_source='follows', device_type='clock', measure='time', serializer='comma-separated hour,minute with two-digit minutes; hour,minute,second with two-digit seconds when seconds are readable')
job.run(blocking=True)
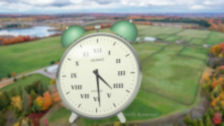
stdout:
4,29
